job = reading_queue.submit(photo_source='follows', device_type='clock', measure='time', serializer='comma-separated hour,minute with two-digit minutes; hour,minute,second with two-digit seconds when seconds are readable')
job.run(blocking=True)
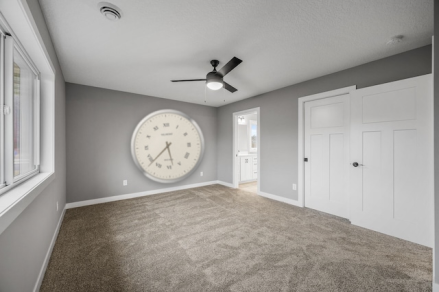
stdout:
5,38
